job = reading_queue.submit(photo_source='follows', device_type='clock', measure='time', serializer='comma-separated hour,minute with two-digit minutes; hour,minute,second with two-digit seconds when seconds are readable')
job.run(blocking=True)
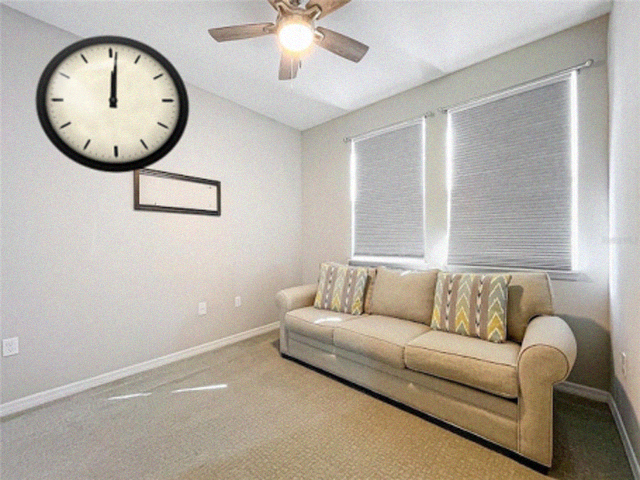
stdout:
12,01
